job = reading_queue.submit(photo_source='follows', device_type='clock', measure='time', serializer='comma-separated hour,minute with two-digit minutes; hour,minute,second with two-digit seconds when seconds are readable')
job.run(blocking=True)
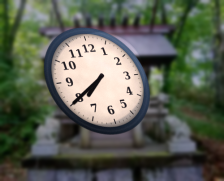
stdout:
7,40
